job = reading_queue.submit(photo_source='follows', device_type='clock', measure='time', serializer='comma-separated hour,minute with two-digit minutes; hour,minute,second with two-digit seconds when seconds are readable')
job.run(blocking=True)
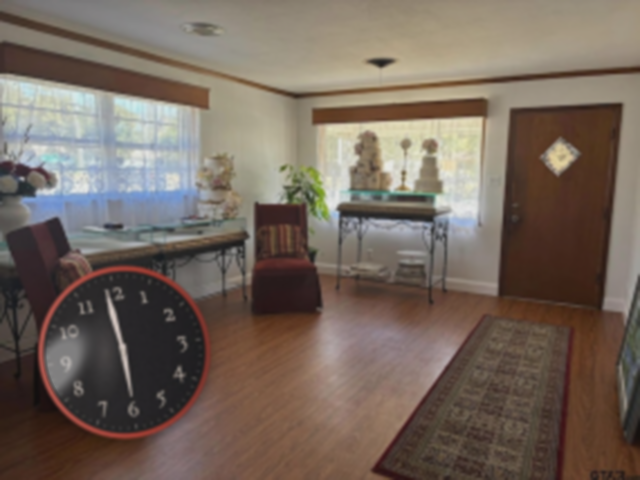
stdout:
5,59
